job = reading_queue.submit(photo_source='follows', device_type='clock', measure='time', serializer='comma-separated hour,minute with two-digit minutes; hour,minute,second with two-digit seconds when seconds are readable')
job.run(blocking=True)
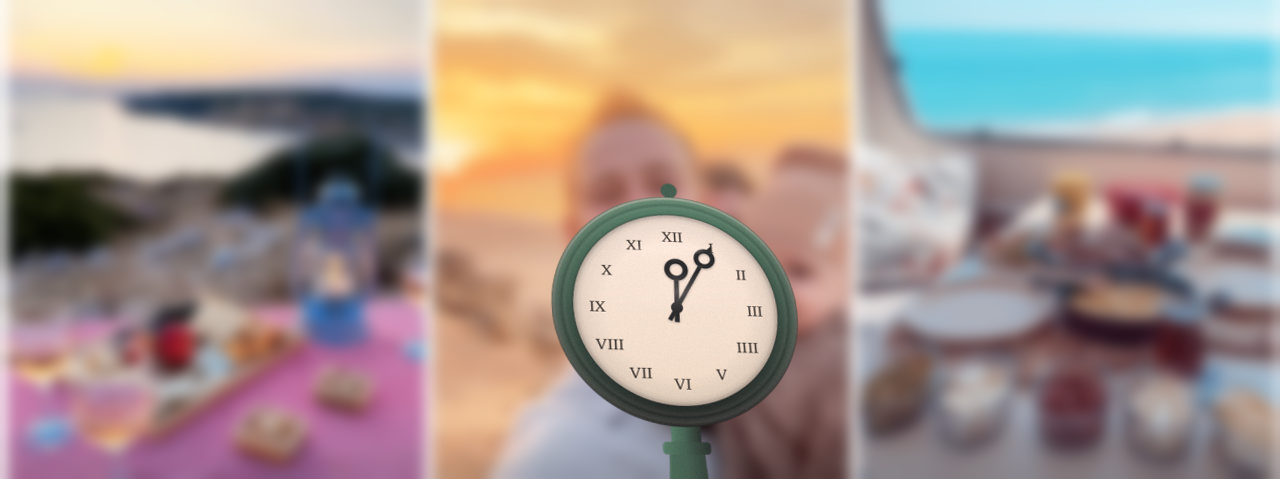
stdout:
12,05
